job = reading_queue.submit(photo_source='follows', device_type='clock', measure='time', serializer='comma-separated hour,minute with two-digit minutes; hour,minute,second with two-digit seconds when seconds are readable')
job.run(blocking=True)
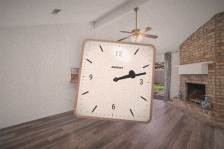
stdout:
2,12
